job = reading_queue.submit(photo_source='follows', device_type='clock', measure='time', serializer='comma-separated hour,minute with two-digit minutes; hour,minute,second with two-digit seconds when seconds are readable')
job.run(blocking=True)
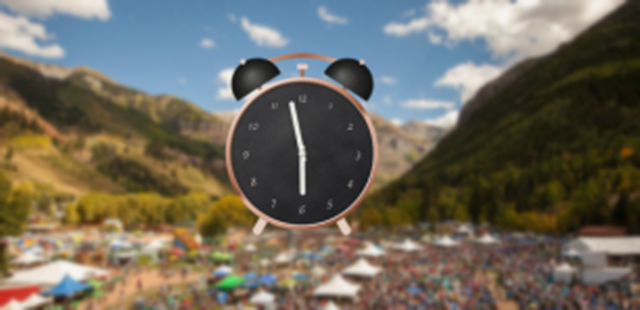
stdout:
5,58
